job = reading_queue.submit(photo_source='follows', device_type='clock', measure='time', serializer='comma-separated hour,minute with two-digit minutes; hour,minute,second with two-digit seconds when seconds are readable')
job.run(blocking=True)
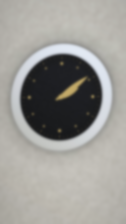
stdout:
2,09
